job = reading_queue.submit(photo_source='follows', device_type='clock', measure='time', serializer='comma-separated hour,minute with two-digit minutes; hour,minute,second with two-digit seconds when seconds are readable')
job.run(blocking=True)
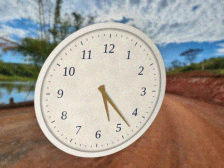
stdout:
5,23
